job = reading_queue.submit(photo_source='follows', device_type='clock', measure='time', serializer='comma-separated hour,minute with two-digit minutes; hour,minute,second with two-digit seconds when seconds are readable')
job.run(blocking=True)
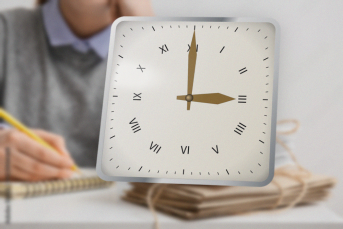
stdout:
3,00
